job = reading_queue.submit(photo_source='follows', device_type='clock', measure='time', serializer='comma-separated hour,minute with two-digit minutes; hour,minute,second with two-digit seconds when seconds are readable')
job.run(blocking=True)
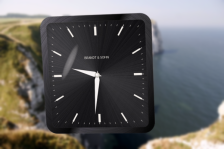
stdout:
9,31
